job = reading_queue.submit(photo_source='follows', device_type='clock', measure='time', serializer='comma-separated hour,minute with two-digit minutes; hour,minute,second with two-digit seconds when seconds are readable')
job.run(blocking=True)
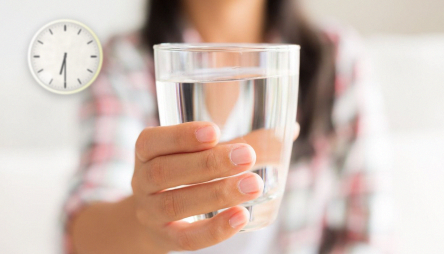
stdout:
6,30
